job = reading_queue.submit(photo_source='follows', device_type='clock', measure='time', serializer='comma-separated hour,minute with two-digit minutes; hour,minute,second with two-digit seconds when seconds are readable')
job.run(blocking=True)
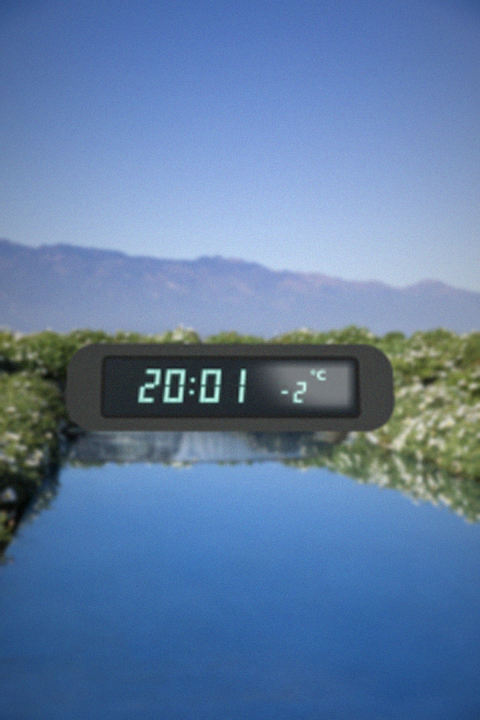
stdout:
20,01
